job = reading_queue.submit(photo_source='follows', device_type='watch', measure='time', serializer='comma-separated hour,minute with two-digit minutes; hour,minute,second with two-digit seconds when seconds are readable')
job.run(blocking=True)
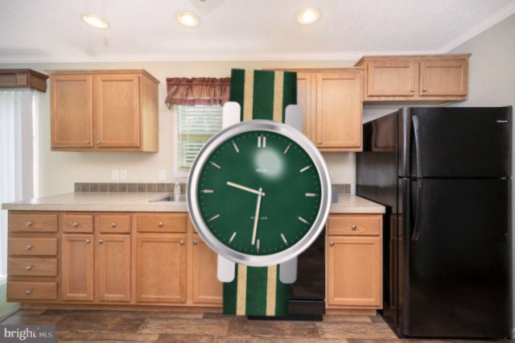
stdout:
9,31
